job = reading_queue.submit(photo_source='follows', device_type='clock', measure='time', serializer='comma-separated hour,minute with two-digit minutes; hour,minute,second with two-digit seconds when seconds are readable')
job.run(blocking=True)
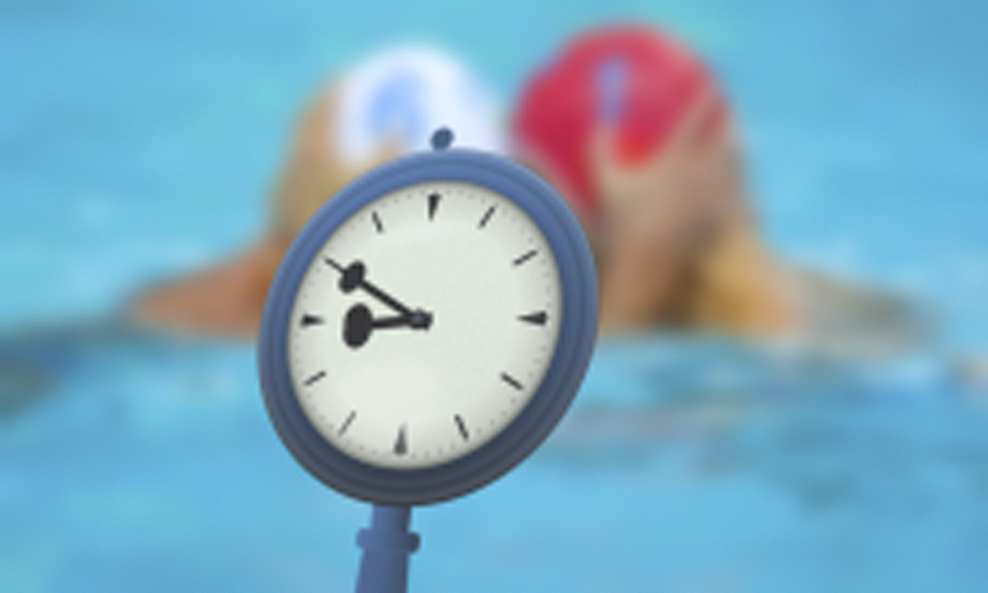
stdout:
8,50
